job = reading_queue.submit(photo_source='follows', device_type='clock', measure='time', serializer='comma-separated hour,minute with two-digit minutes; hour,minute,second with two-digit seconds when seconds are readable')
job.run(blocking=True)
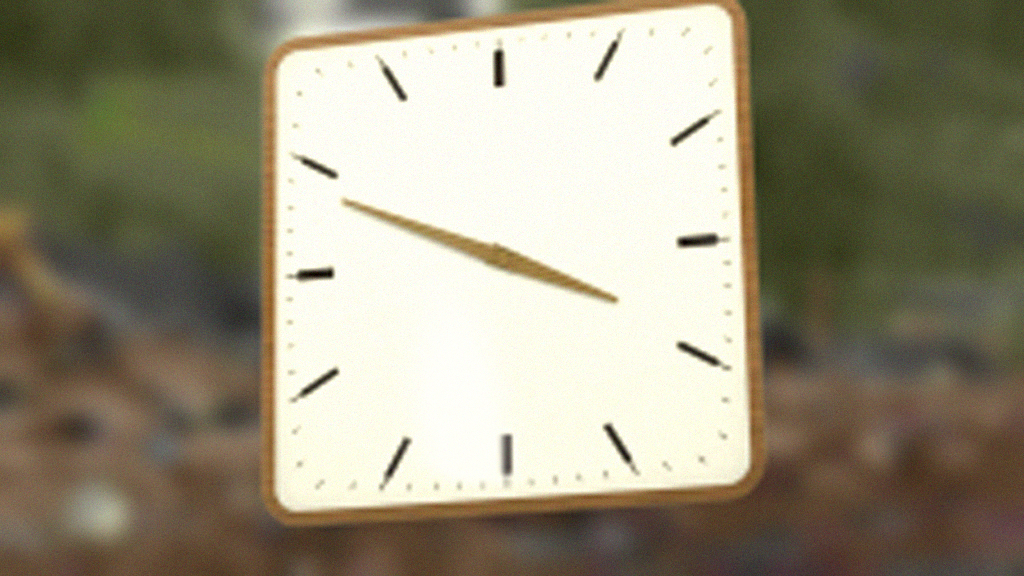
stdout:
3,49
